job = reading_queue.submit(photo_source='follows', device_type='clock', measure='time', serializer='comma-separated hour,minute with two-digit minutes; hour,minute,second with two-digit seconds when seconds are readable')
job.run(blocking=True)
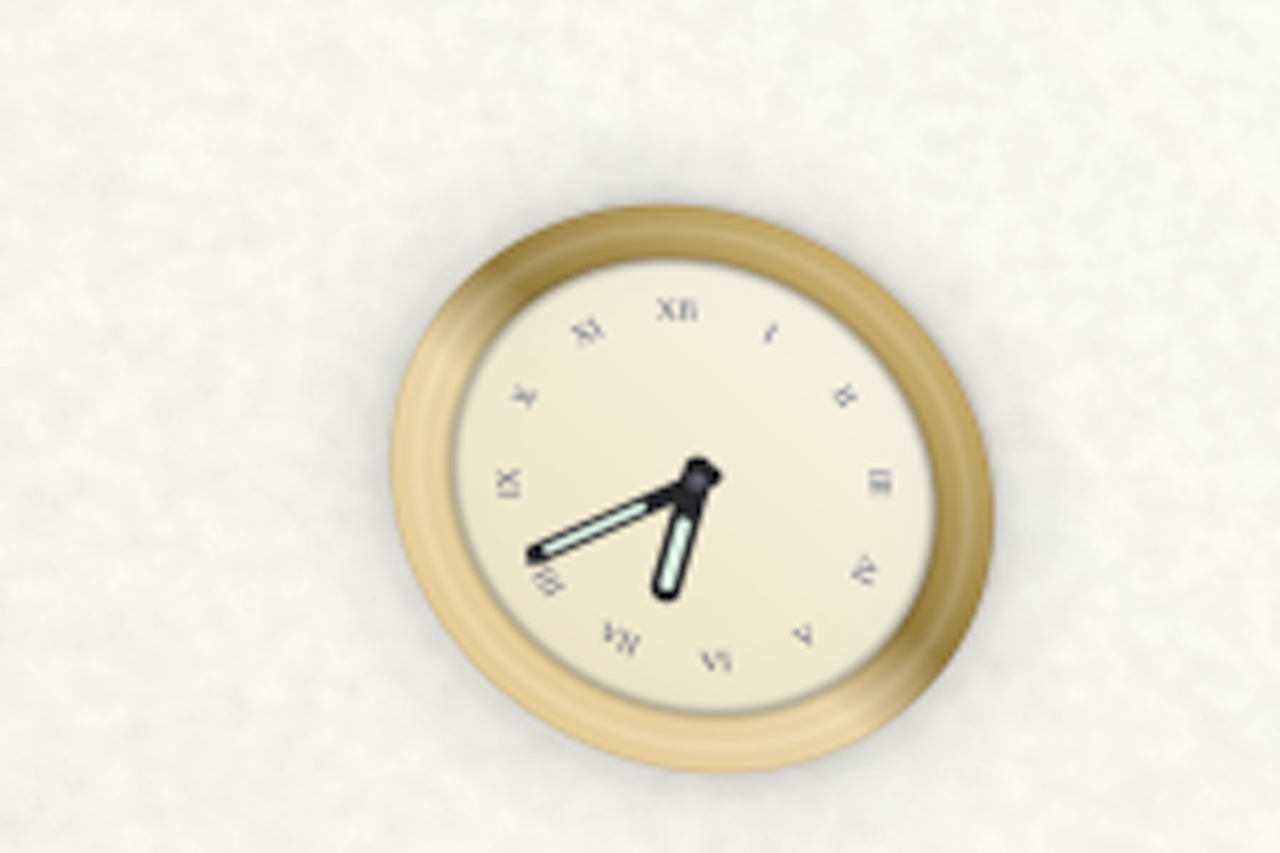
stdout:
6,41
